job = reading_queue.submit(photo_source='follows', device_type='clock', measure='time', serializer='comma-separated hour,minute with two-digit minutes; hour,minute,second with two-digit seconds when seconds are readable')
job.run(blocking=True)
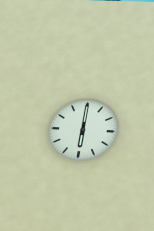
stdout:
6,00
